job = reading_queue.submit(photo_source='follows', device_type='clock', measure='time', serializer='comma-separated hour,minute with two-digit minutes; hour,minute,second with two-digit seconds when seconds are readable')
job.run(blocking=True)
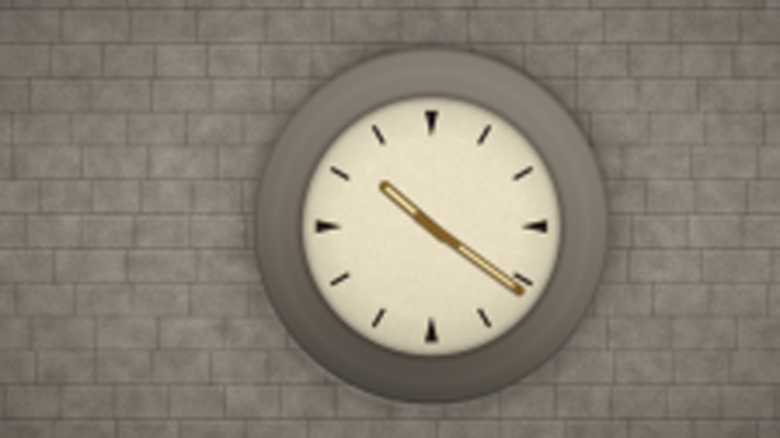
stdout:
10,21
